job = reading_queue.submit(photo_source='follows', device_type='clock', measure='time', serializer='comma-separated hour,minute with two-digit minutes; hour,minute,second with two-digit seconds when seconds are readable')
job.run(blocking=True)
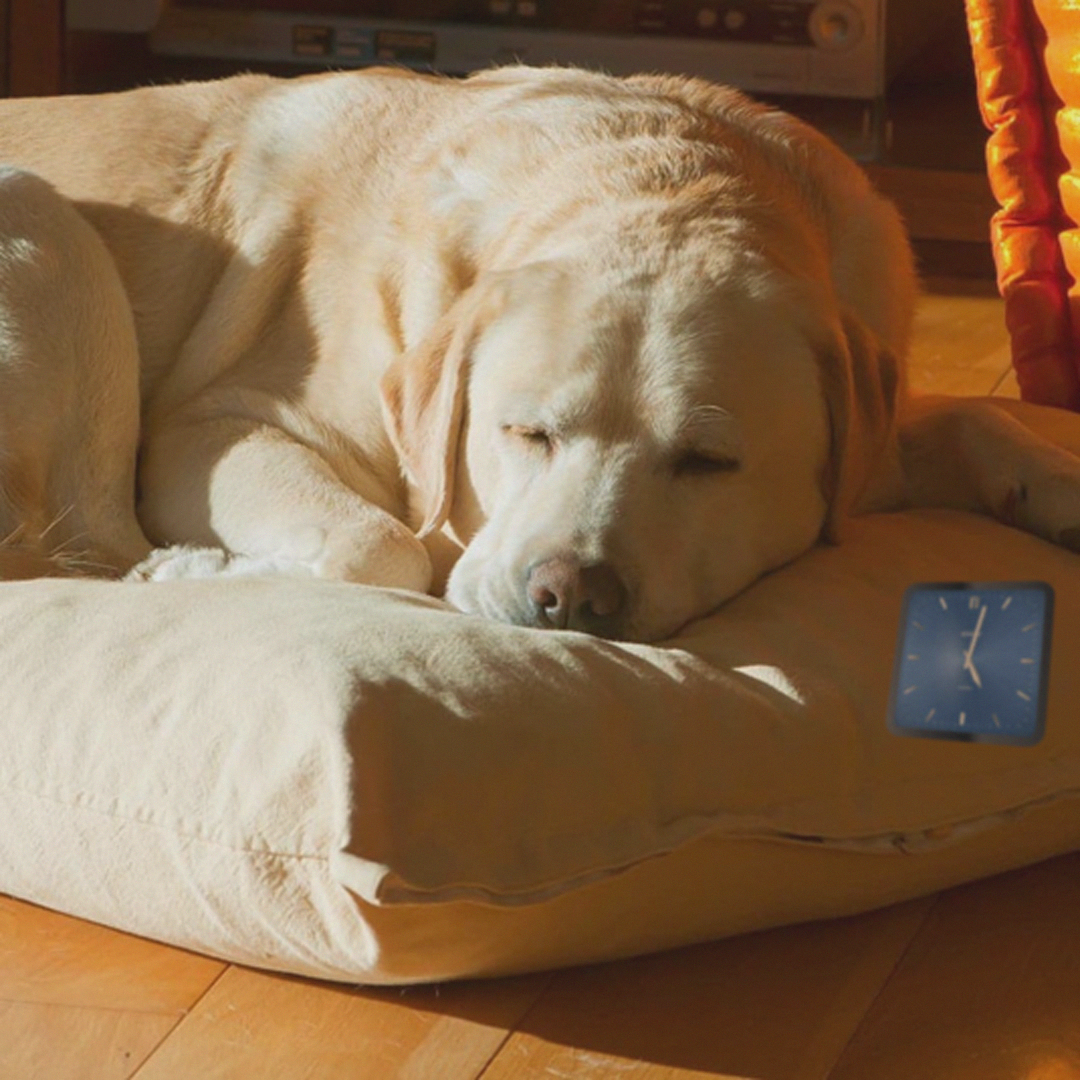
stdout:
5,02
